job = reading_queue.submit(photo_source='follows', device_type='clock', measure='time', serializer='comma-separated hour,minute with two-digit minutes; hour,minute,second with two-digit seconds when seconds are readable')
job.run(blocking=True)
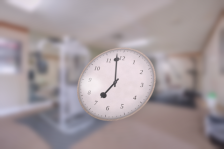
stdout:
6,58
